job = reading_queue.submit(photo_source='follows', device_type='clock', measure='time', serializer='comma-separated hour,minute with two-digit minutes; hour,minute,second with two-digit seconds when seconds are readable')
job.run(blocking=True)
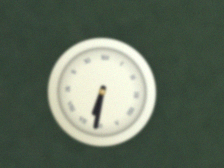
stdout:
6,31
